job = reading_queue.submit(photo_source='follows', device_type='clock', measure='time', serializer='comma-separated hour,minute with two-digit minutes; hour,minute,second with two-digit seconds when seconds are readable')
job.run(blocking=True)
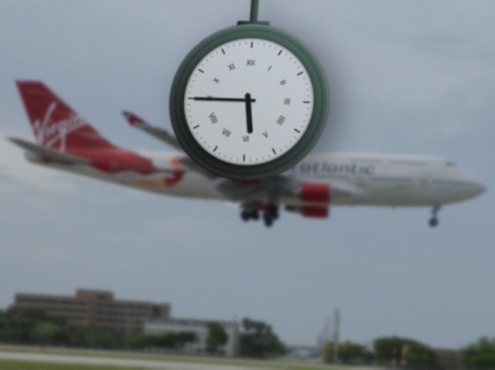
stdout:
5,45
